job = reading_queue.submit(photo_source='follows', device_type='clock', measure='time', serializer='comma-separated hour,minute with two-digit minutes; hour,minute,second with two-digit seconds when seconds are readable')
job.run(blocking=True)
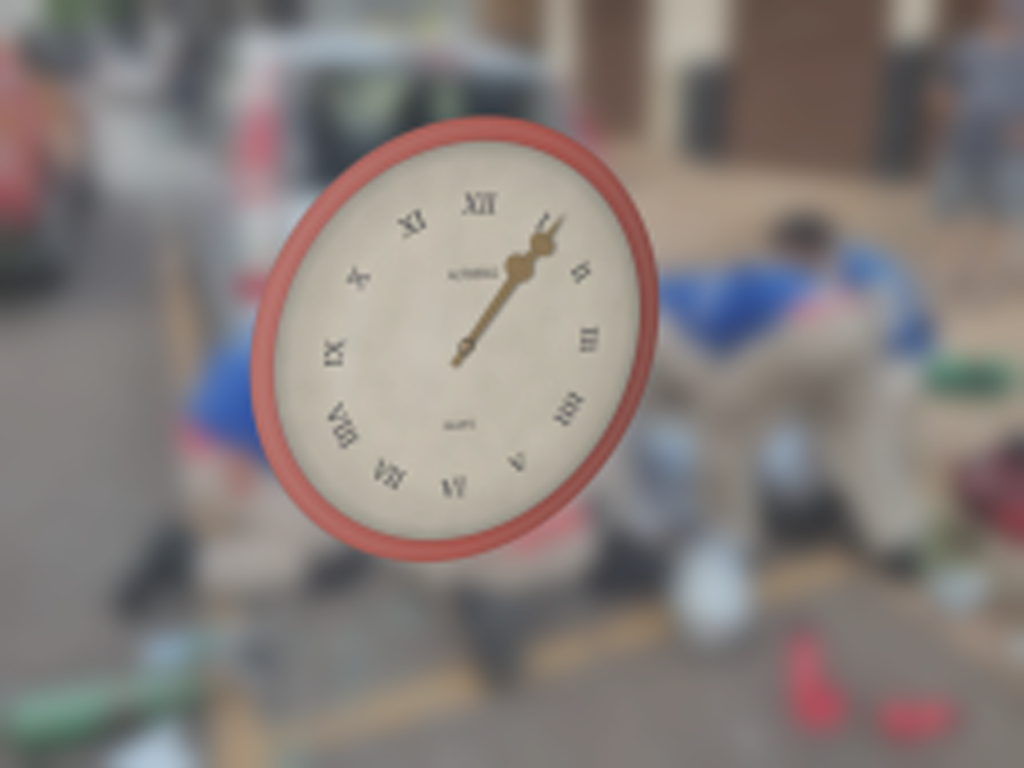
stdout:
1,06
